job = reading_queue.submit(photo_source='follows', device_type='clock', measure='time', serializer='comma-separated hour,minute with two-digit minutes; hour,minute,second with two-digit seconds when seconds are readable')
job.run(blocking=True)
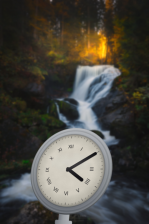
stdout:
4,10
